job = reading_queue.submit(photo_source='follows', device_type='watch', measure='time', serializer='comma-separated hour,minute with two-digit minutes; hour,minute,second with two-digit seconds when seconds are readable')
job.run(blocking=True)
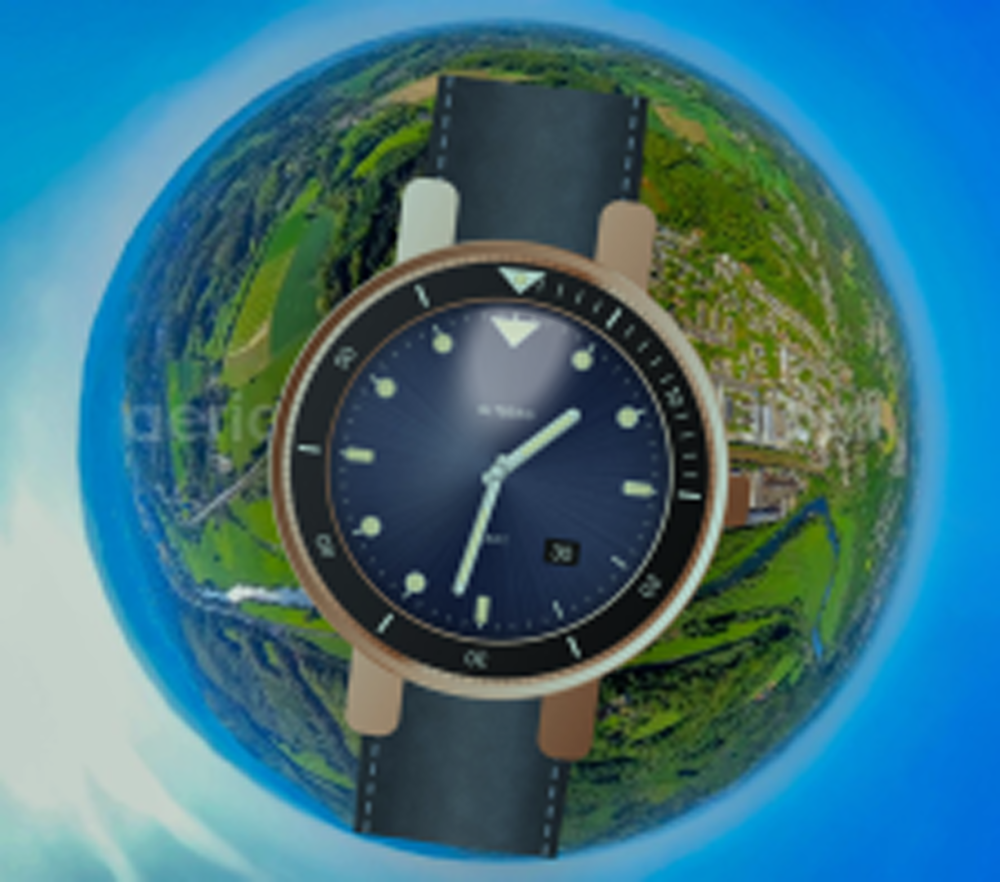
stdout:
1,32
